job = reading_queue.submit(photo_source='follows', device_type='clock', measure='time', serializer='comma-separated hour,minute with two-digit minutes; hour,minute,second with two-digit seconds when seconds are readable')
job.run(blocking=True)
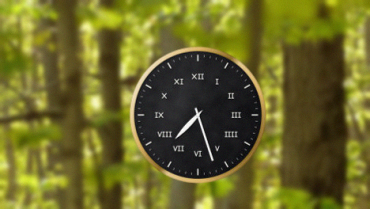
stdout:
7,27
